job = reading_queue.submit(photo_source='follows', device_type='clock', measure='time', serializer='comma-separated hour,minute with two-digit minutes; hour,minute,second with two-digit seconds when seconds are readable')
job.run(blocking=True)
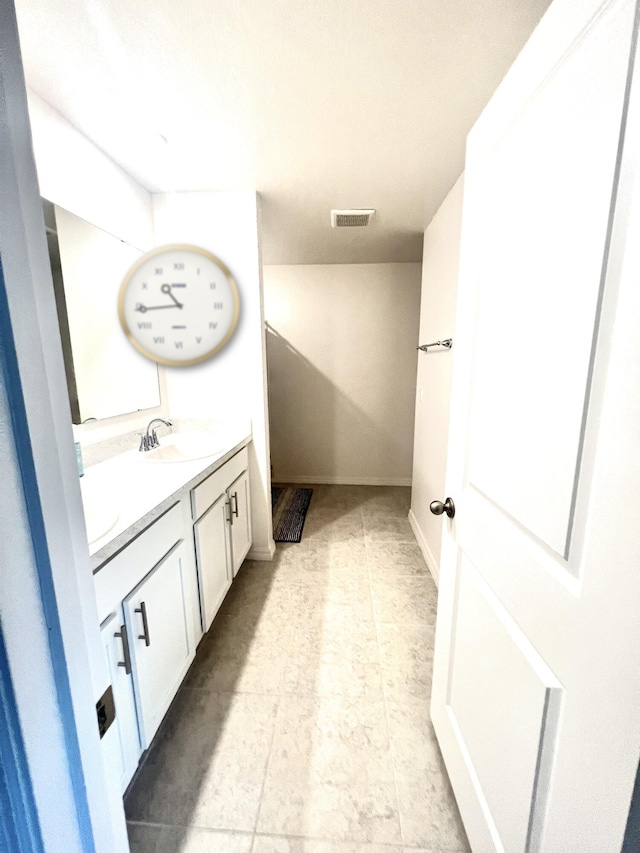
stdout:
10,44
